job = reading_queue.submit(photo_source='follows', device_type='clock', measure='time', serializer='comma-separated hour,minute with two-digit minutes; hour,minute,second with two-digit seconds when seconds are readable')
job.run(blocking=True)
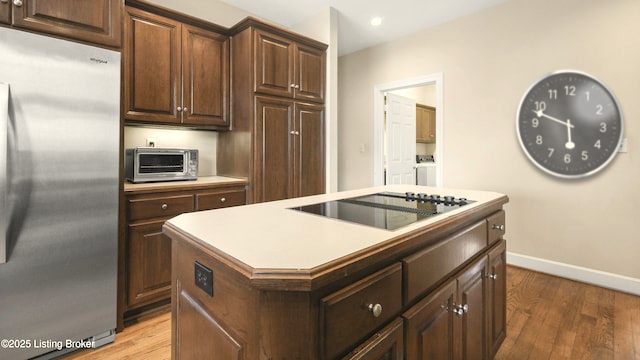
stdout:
5,48
